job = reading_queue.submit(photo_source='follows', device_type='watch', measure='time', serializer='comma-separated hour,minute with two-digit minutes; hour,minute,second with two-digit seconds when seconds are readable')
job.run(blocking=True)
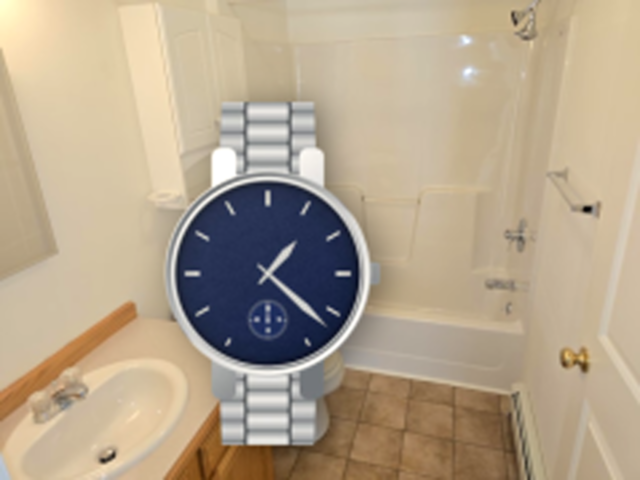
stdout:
1,22
